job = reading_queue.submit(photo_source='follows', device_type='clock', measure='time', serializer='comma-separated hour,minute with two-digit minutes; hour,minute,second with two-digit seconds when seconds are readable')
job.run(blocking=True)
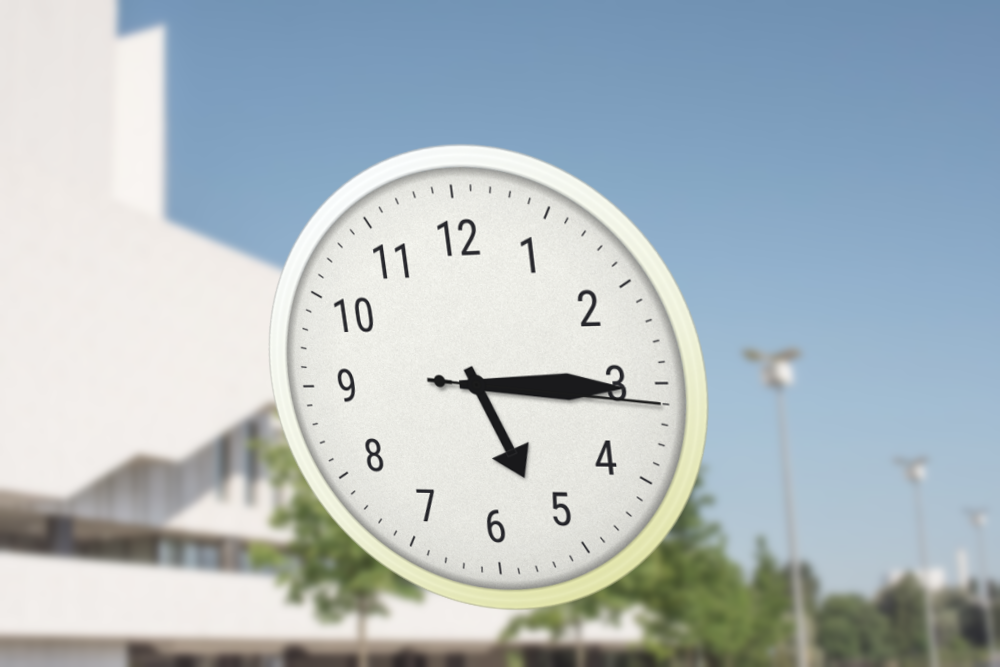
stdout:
5,15,16
